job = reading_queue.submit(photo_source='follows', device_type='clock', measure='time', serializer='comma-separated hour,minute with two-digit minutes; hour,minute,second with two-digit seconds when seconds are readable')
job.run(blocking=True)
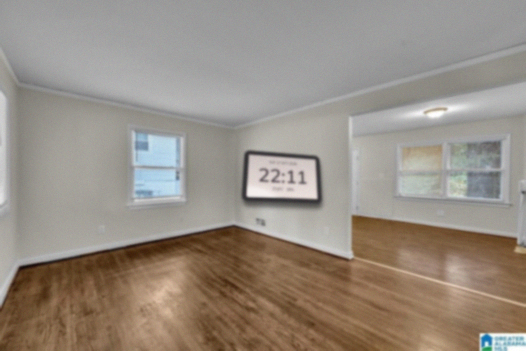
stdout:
22,11
